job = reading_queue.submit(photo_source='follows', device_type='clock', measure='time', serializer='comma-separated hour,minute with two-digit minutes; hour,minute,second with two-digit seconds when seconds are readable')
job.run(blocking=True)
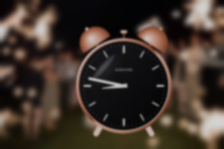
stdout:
8,47
